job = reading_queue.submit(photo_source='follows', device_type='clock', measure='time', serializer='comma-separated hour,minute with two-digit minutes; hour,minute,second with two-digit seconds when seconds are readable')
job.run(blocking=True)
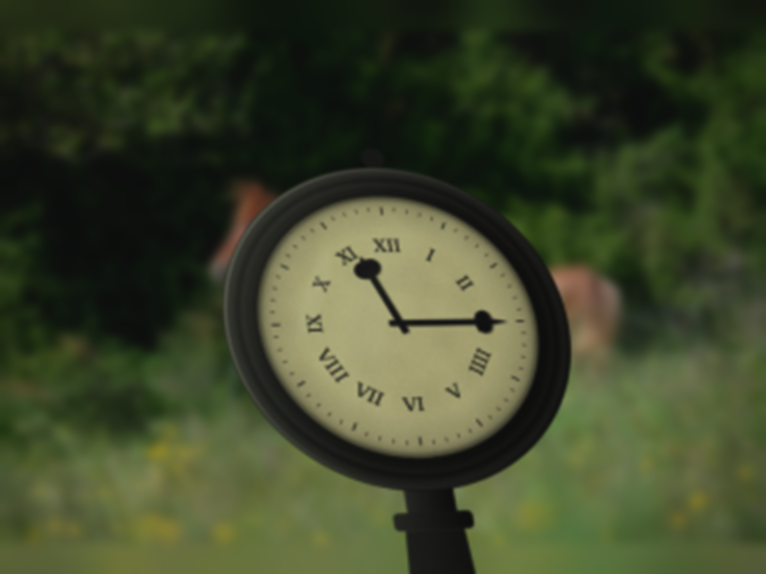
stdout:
11,15
